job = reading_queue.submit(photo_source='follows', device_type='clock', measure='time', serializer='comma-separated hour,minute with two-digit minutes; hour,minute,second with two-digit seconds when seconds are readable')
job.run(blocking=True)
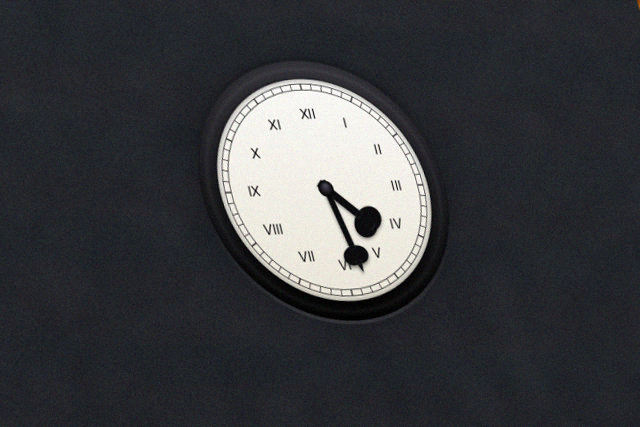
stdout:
4,28
